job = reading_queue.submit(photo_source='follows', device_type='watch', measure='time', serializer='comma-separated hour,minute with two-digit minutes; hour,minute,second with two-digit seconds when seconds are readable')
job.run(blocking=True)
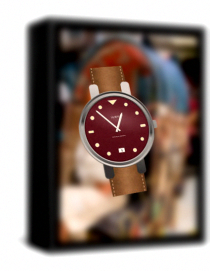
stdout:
12,53
